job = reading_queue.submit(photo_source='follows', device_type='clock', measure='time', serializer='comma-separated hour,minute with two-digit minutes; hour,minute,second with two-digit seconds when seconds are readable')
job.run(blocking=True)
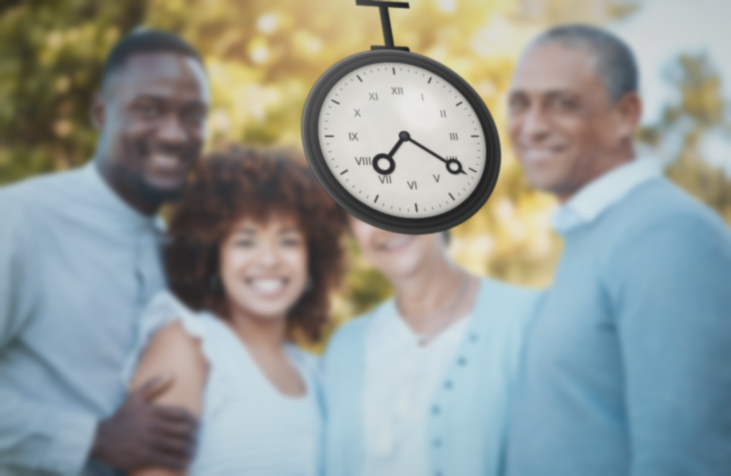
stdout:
7,21
